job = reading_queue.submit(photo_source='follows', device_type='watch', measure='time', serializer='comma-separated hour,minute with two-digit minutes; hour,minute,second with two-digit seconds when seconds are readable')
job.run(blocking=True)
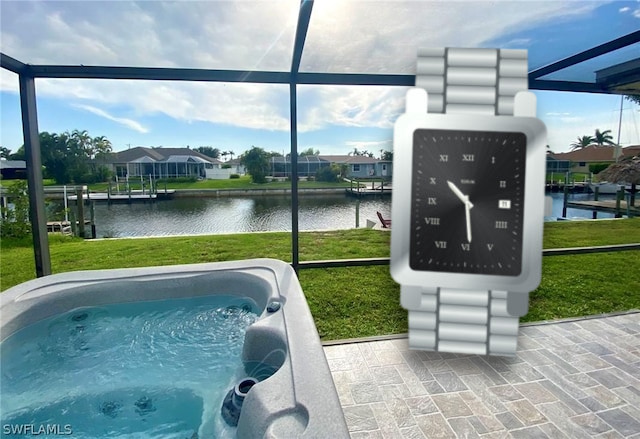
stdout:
10,29
